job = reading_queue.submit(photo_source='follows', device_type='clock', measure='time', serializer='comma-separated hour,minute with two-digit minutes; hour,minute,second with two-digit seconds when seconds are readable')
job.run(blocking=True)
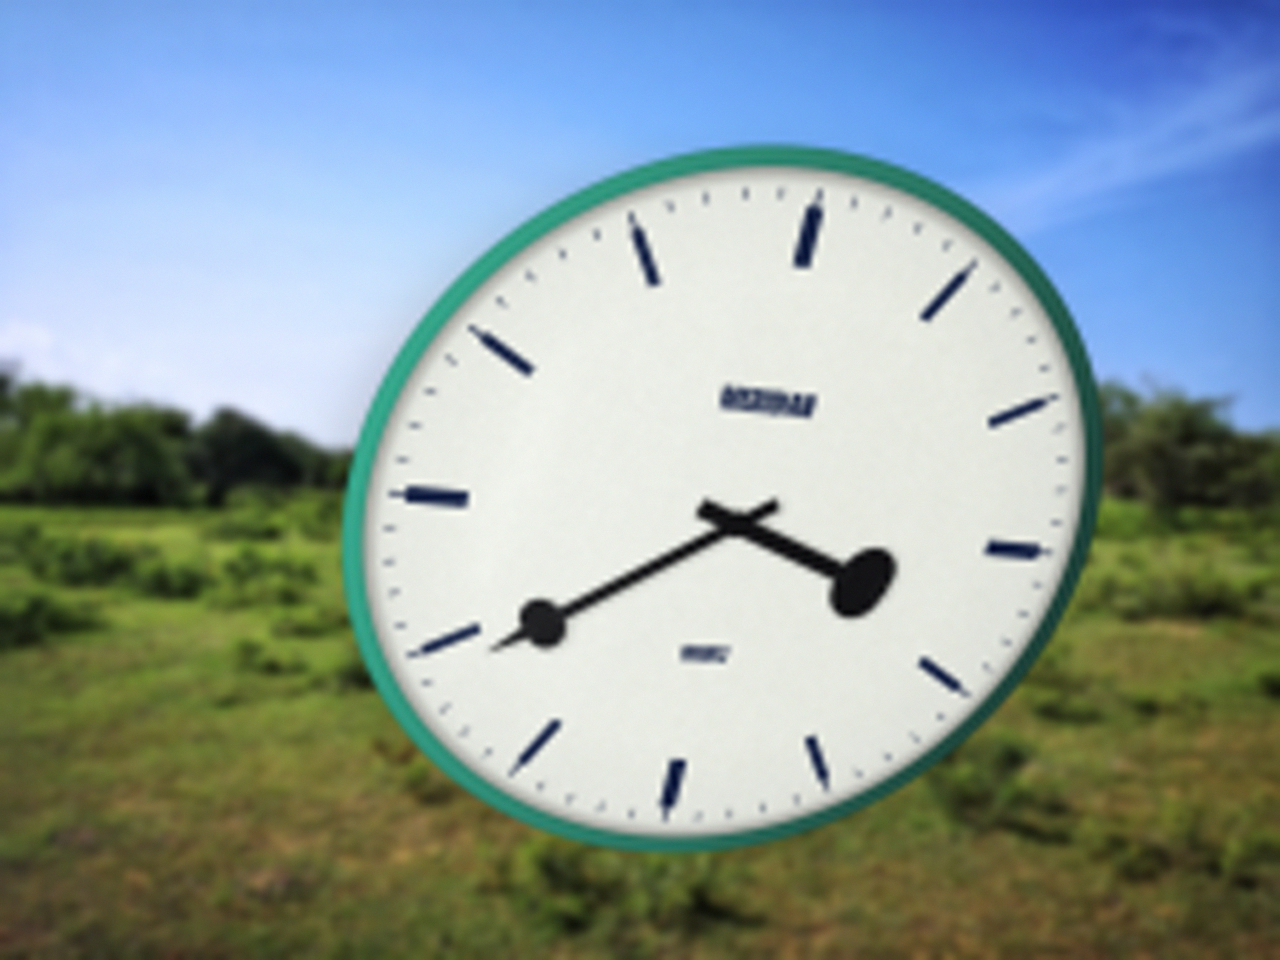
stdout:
3,39
